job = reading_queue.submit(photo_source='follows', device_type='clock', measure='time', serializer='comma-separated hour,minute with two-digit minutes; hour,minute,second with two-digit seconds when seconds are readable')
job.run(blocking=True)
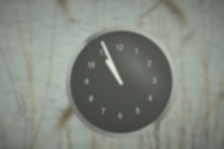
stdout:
10,56
